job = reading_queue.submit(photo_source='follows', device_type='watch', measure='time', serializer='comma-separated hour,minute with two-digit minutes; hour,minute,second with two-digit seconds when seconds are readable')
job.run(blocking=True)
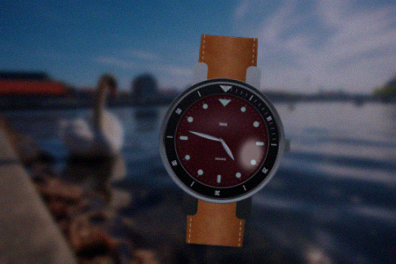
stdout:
4,47
